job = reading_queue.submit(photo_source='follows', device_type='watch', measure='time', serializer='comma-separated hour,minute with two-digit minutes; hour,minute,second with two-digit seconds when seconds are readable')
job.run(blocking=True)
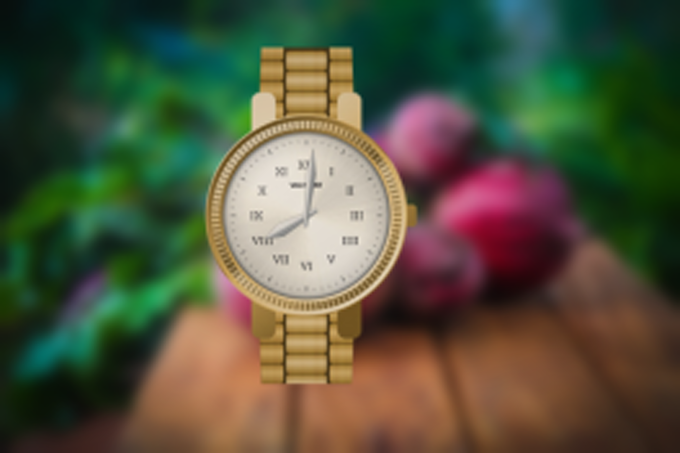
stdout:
8,01
